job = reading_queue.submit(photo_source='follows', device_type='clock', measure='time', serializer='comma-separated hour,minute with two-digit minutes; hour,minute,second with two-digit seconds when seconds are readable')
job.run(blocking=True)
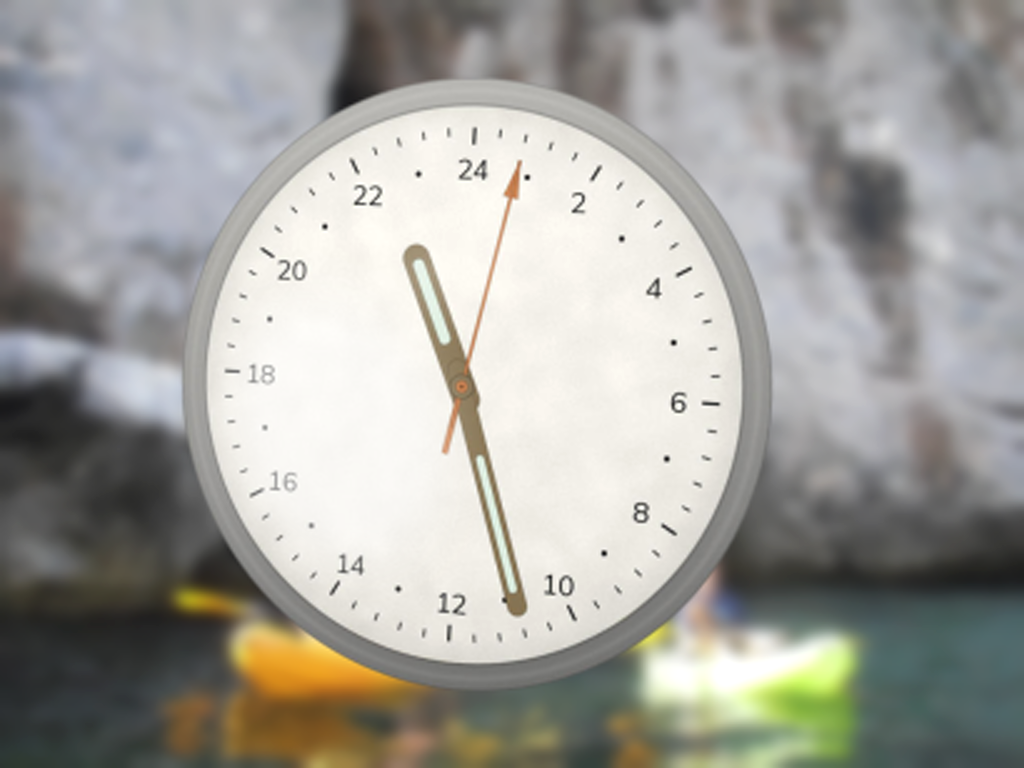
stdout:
22,27,02
